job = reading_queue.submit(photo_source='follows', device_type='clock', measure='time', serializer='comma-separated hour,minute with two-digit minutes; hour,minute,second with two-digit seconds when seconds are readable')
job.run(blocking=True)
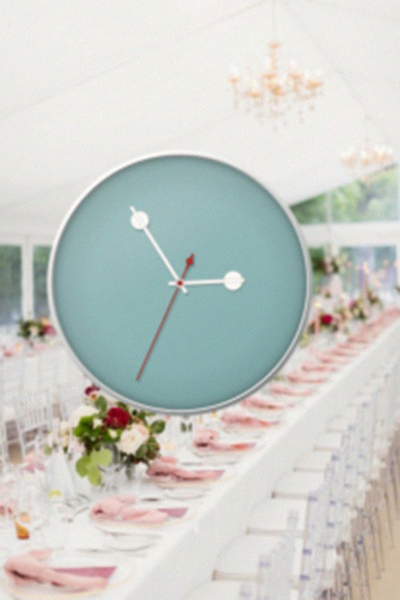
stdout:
2,54,34
